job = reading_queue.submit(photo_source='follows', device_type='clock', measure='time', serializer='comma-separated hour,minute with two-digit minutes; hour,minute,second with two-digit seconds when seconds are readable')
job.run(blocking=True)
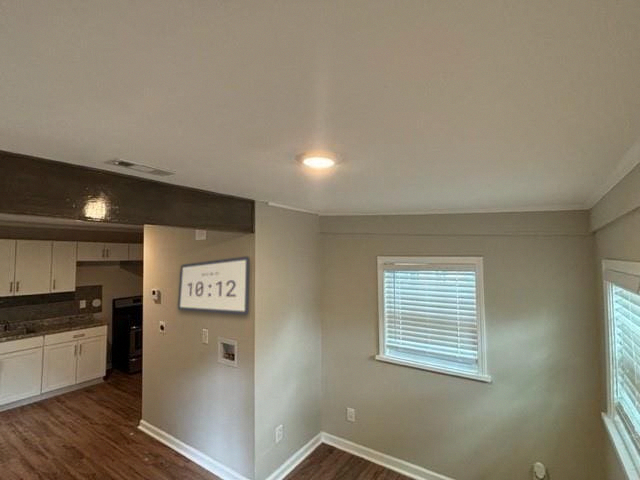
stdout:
10,12
